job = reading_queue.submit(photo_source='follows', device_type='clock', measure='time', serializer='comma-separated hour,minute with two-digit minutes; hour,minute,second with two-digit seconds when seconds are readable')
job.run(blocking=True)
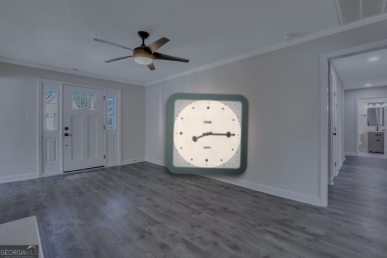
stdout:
8,15
